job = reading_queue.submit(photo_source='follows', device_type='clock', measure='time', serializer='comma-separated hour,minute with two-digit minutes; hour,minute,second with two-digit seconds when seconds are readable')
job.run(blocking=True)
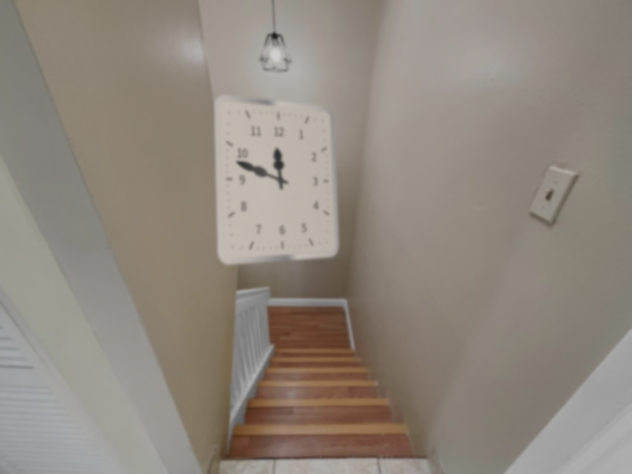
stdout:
11,48
